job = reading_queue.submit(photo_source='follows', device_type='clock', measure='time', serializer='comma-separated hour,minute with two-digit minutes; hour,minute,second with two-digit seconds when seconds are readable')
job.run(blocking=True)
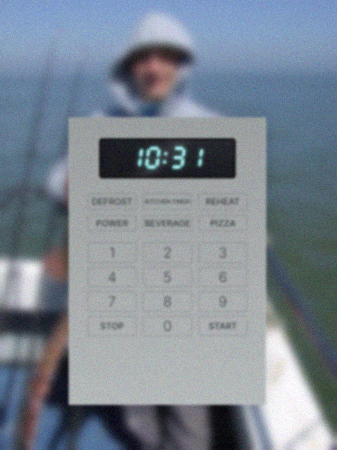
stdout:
10,31
